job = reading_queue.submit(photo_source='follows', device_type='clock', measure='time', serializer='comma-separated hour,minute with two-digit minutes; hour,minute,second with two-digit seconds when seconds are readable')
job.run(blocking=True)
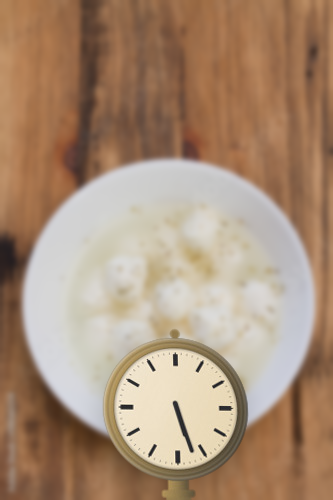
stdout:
5,27
